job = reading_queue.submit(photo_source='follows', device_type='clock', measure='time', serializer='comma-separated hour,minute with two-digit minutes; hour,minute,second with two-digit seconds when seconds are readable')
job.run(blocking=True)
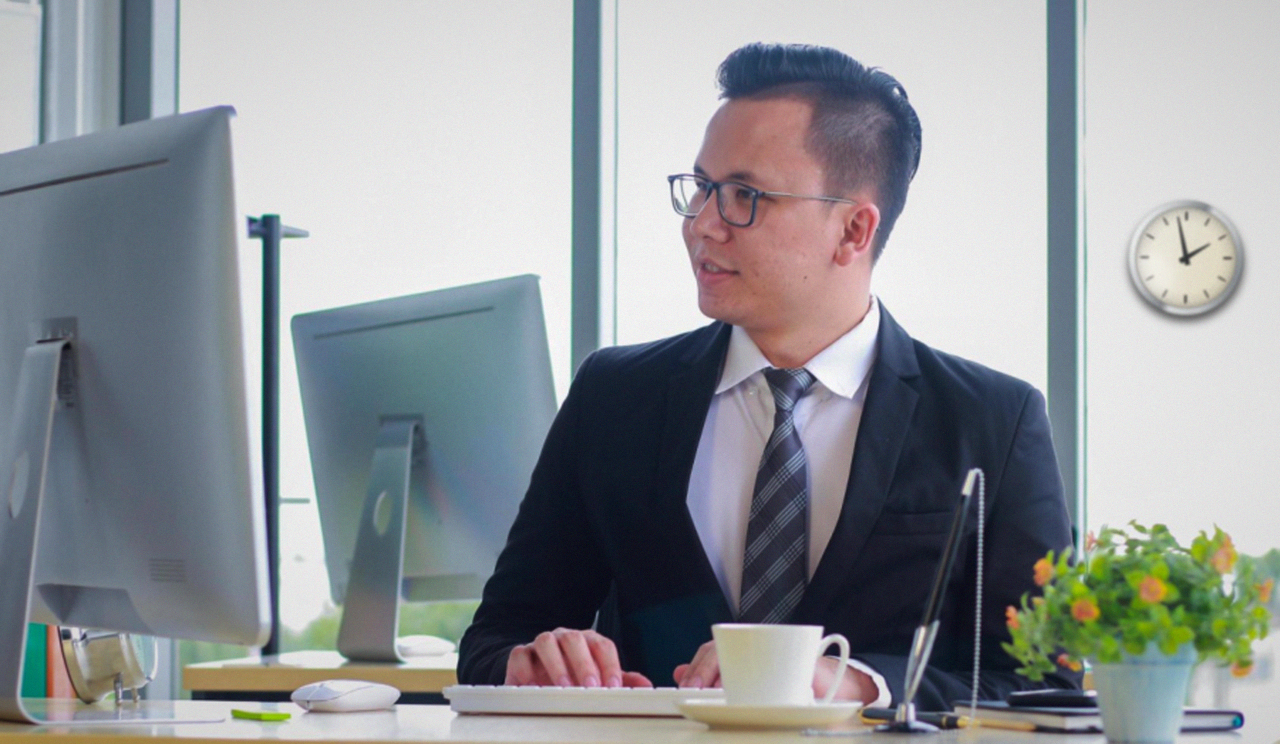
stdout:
1,58
